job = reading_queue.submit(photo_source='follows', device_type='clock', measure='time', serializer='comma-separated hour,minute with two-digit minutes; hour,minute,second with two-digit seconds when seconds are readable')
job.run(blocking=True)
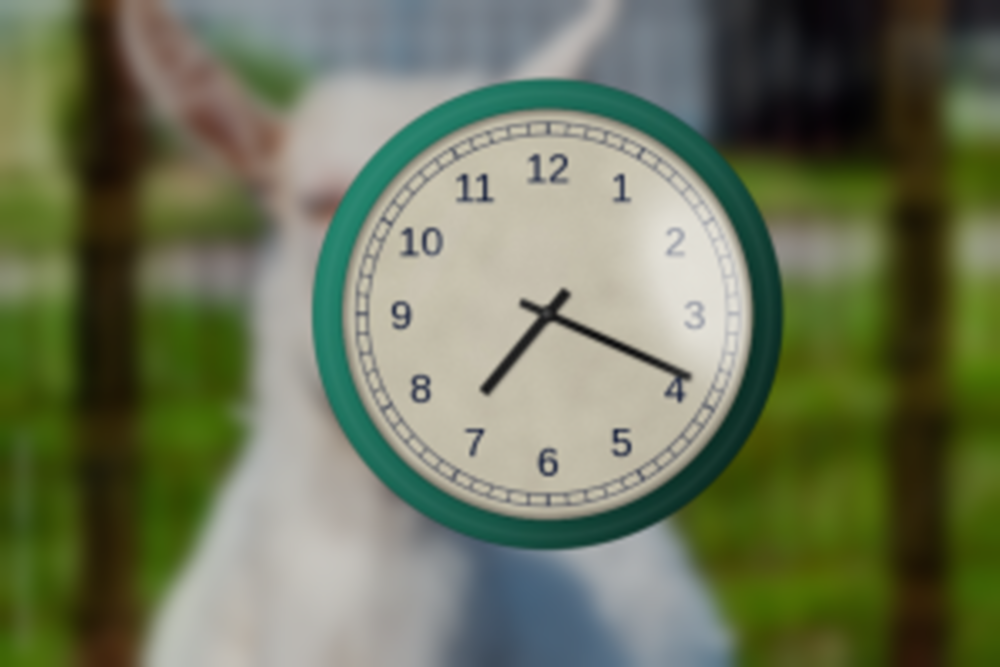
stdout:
7,19
